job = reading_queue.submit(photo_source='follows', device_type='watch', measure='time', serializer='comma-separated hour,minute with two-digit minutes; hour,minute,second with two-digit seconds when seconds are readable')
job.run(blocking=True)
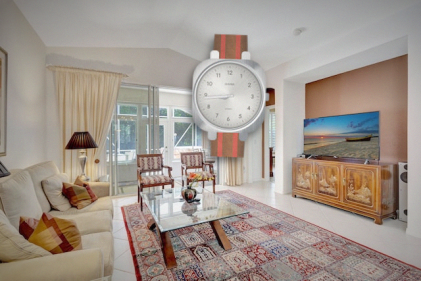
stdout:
8,44
